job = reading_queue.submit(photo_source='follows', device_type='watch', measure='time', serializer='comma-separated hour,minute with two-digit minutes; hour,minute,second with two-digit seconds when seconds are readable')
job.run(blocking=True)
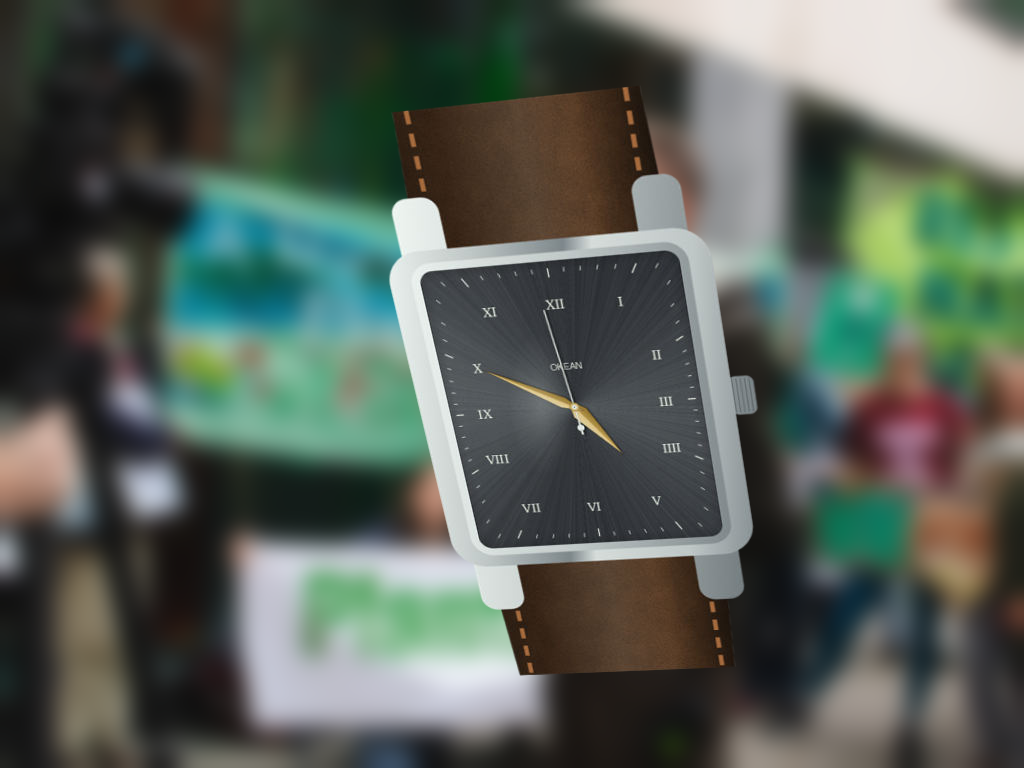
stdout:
4,49,59
